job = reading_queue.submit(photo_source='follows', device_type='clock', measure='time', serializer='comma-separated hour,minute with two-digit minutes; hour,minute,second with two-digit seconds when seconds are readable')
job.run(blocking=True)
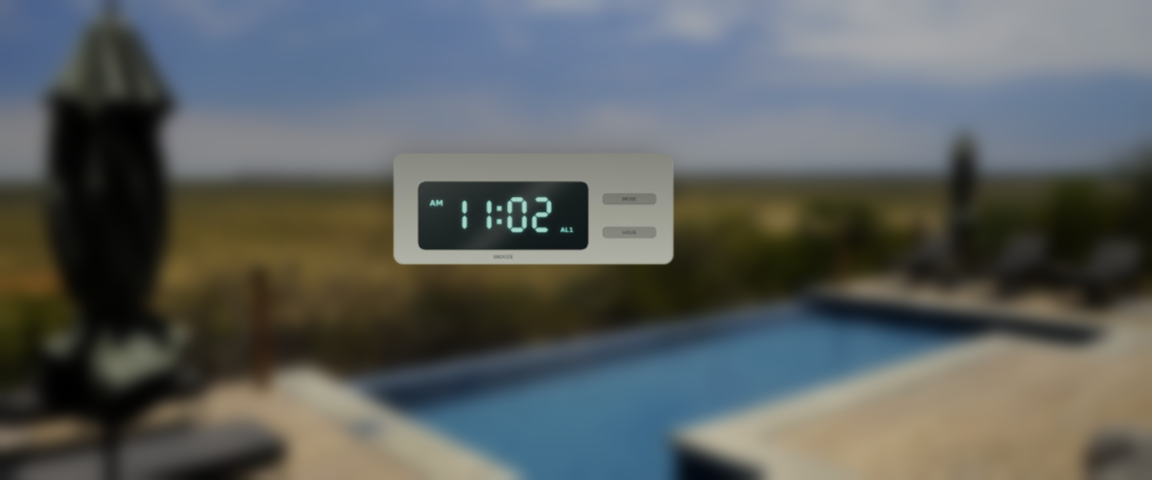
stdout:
11,02
